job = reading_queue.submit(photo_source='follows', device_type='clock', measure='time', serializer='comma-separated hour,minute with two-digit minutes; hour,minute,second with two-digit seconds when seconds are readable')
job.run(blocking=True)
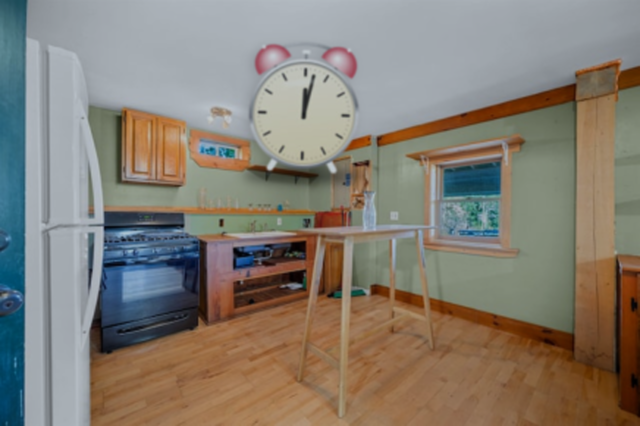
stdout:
12,02
